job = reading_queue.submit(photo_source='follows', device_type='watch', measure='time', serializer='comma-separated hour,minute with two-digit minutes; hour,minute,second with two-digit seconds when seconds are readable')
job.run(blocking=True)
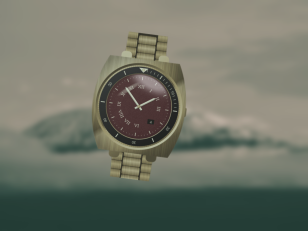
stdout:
1,53
